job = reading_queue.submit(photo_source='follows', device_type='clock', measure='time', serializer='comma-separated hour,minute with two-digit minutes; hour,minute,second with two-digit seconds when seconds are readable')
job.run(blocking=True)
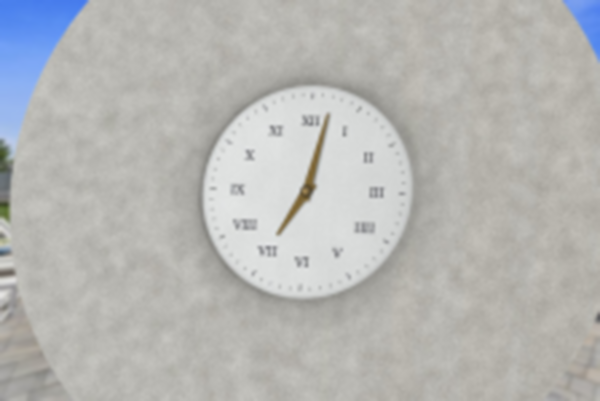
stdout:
7,02
